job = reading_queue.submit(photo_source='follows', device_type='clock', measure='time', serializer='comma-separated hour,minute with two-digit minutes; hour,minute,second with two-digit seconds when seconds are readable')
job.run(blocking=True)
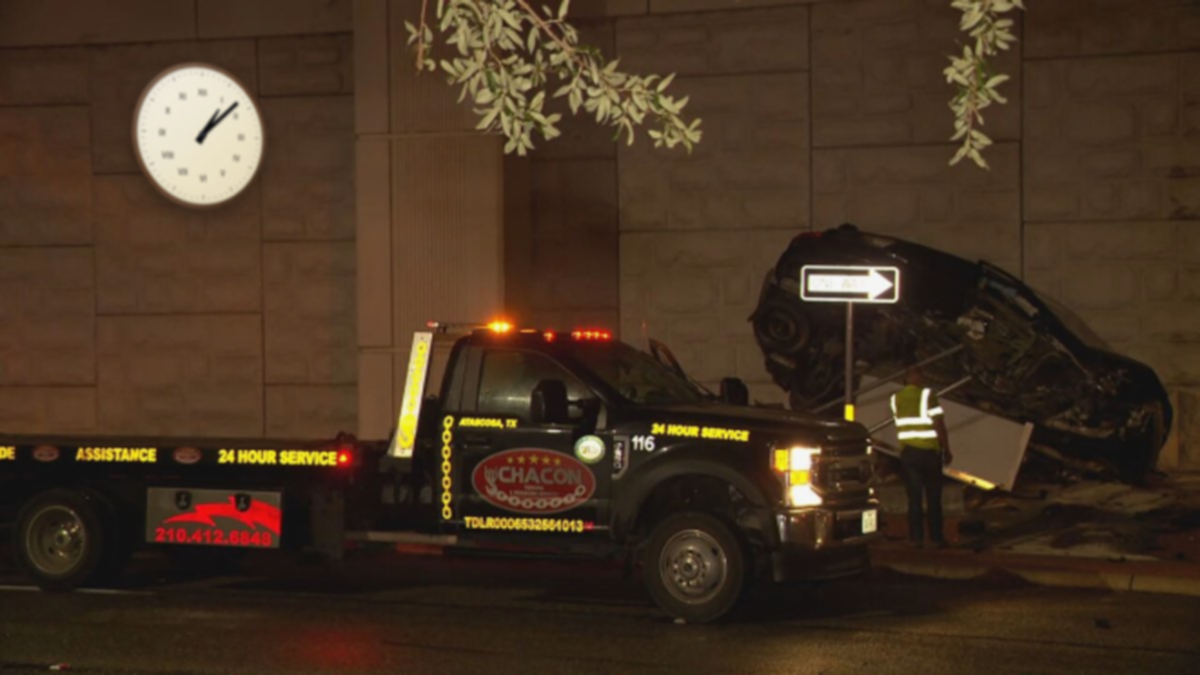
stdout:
1,08
